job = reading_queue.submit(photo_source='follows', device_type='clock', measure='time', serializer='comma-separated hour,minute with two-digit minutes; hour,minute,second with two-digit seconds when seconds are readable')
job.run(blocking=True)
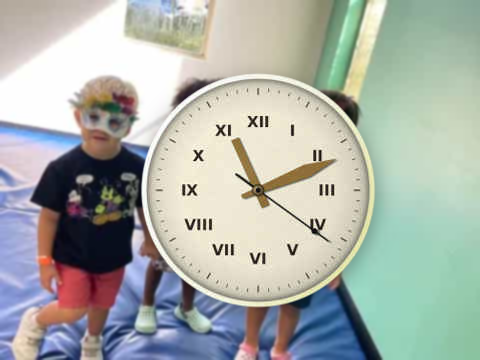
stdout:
11,11,21
